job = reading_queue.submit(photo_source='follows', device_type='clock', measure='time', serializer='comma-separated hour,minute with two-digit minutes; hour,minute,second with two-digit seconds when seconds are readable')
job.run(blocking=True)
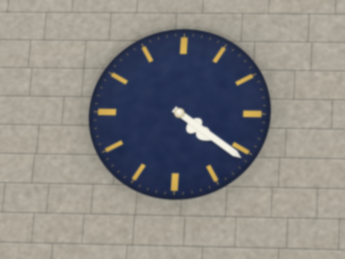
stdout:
4,21
